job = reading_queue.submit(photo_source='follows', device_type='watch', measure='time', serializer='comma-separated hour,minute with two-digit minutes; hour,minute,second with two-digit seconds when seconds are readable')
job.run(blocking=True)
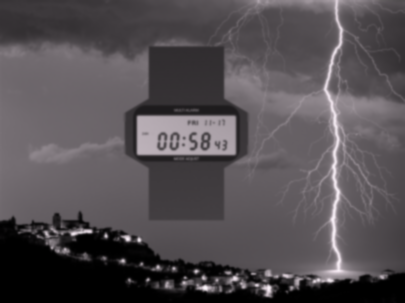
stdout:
0,58
